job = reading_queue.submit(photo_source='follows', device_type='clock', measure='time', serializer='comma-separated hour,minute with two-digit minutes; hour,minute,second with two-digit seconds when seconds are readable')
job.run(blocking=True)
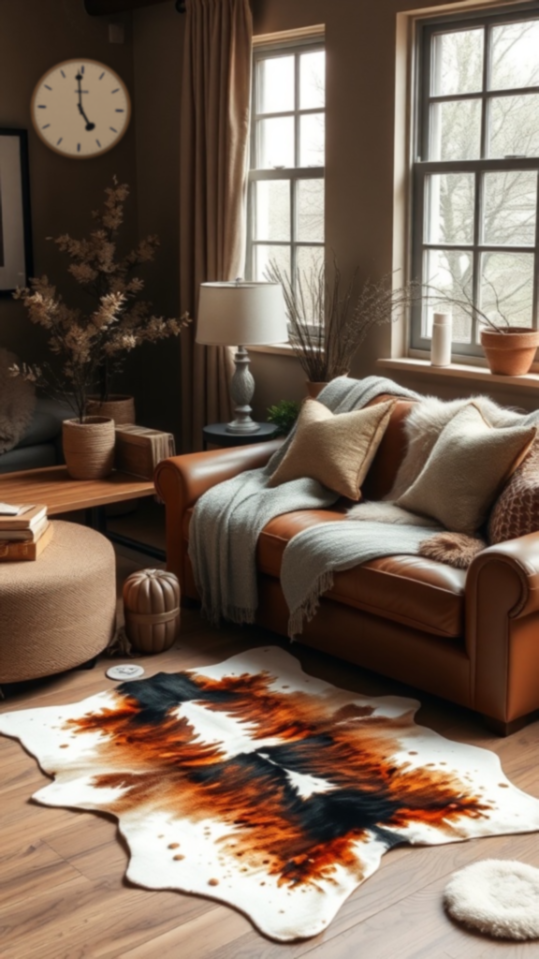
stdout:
4,59
